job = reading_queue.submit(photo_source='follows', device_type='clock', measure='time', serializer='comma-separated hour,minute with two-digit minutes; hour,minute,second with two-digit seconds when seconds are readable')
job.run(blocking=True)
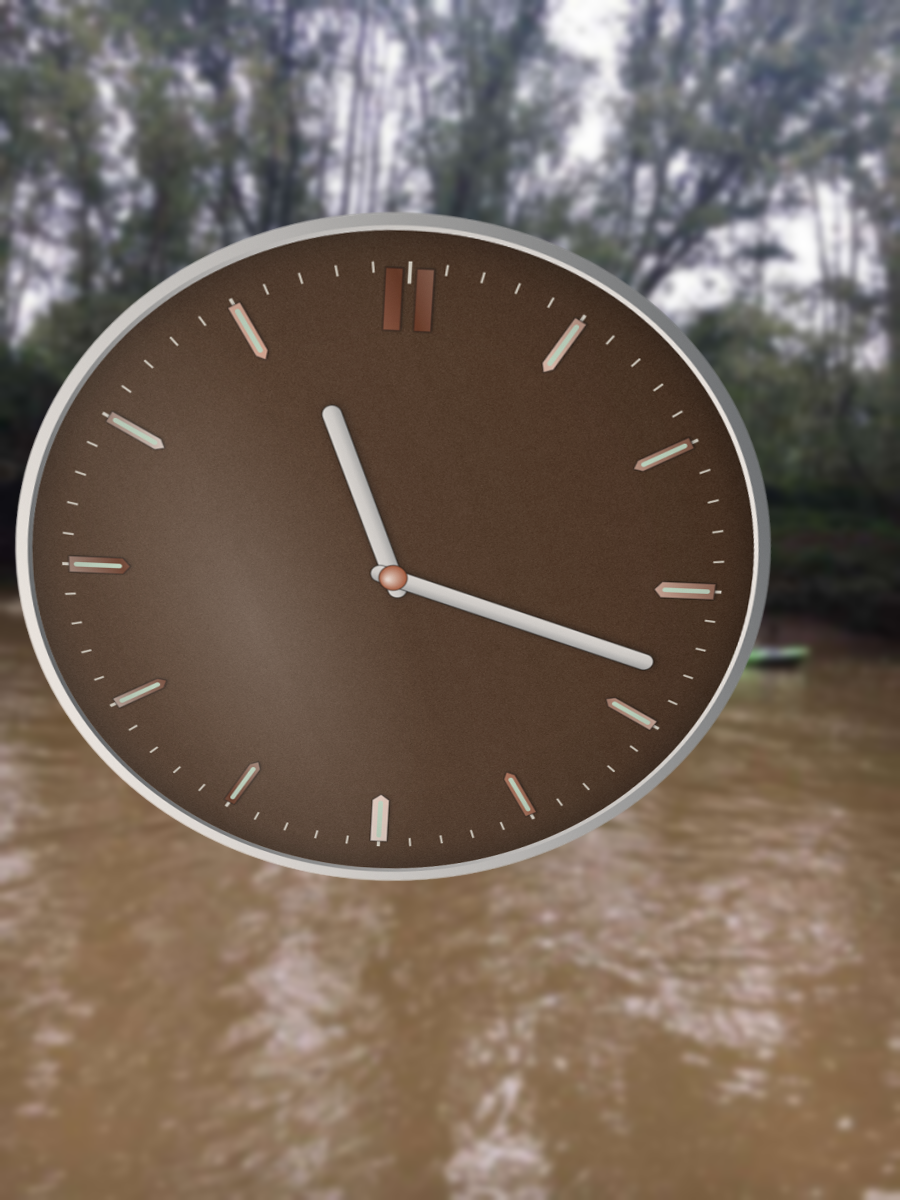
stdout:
11,18
